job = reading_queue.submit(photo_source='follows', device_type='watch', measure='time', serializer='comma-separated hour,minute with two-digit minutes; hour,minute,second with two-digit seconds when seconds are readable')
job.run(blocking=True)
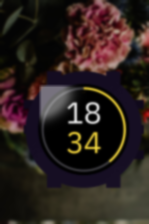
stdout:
18,34
